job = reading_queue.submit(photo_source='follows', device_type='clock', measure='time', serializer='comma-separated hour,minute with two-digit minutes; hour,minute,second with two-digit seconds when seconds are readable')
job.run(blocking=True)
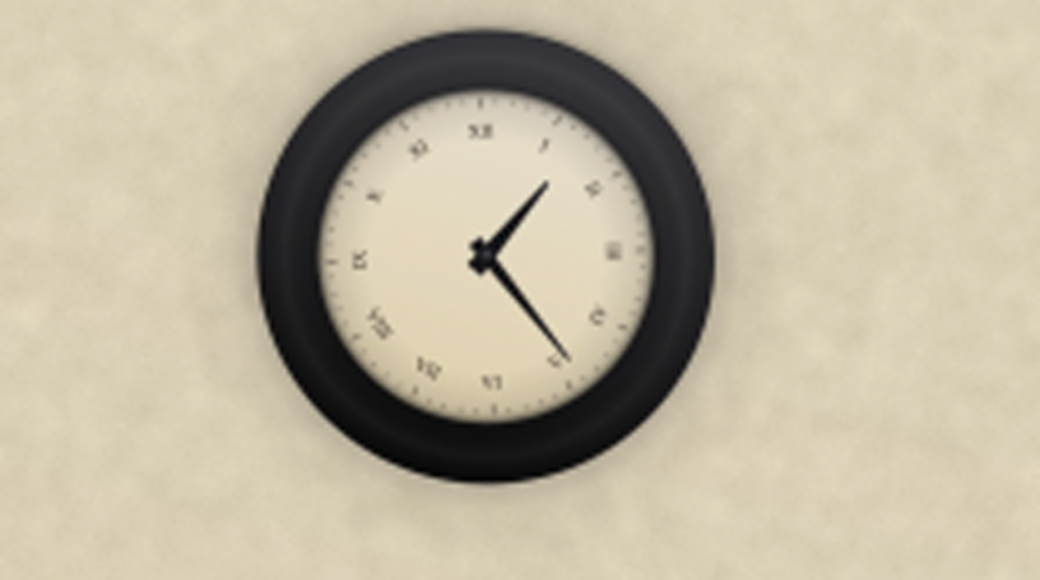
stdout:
1,24
